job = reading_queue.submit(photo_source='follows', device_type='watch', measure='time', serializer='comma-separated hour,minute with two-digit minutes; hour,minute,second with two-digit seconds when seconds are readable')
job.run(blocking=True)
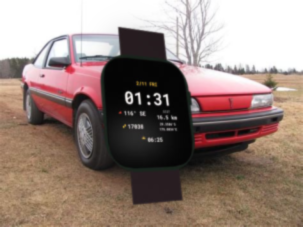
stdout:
1,31
